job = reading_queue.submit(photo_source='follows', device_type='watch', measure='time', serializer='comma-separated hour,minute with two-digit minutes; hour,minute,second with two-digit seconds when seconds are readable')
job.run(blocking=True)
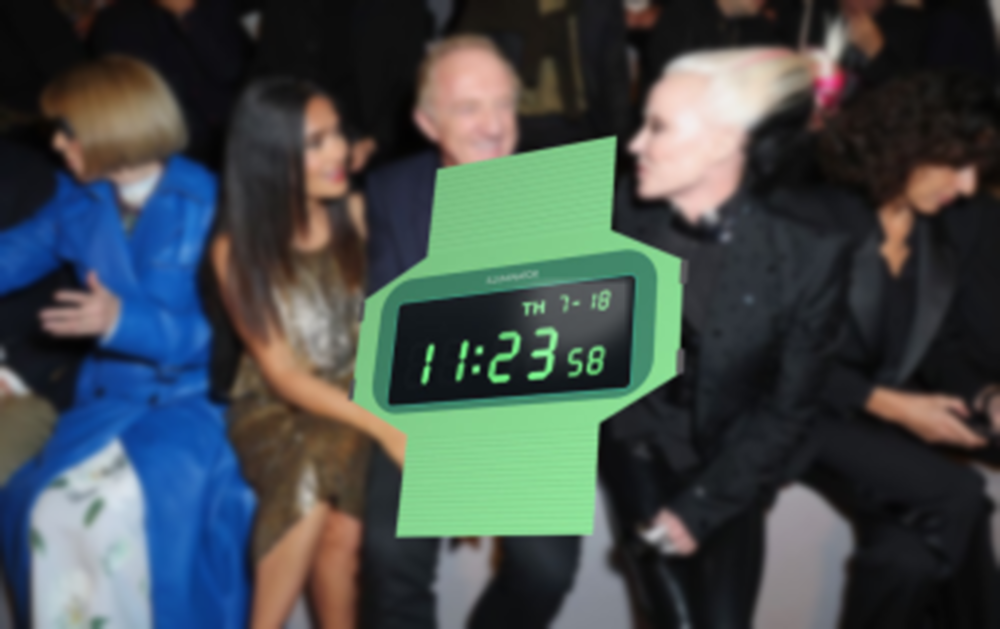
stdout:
11,23,58
